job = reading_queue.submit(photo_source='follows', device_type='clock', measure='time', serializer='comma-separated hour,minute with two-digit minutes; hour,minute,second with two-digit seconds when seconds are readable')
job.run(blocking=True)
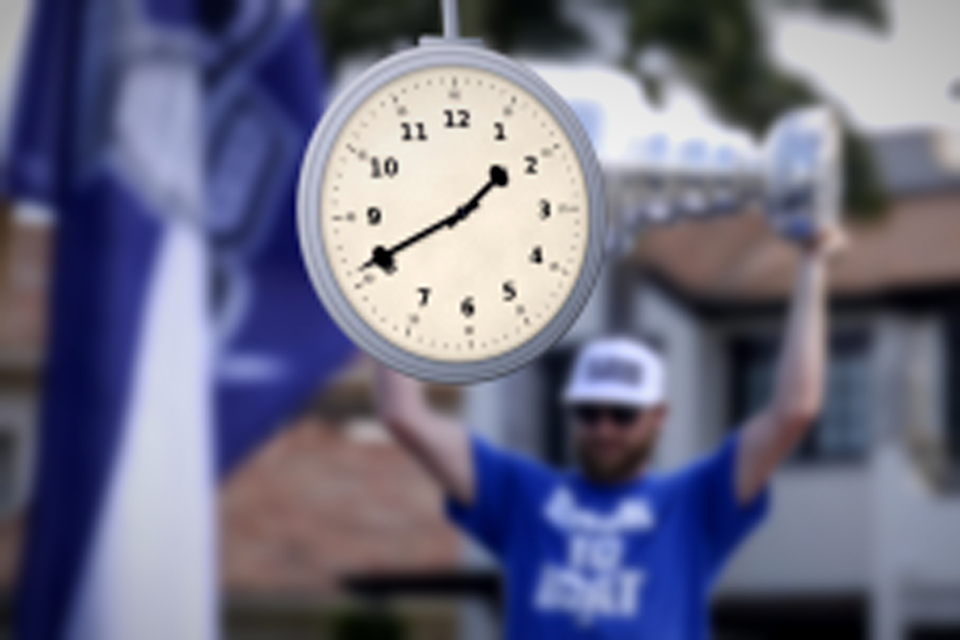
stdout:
1,41
